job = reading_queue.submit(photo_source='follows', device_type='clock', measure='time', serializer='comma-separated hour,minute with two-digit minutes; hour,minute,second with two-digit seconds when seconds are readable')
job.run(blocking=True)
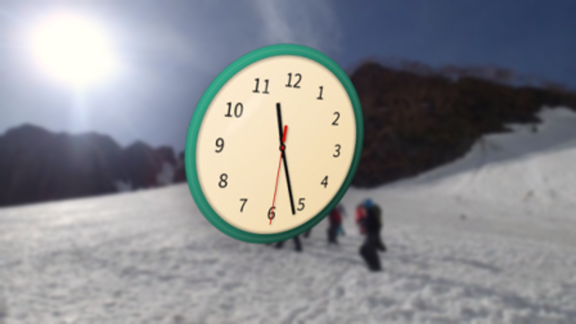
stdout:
11,26,30
